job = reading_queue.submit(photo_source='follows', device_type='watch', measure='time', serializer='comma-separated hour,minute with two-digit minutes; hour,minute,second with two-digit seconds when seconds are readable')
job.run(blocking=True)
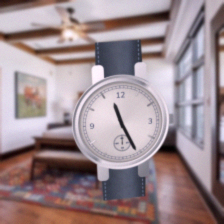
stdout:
11,26
